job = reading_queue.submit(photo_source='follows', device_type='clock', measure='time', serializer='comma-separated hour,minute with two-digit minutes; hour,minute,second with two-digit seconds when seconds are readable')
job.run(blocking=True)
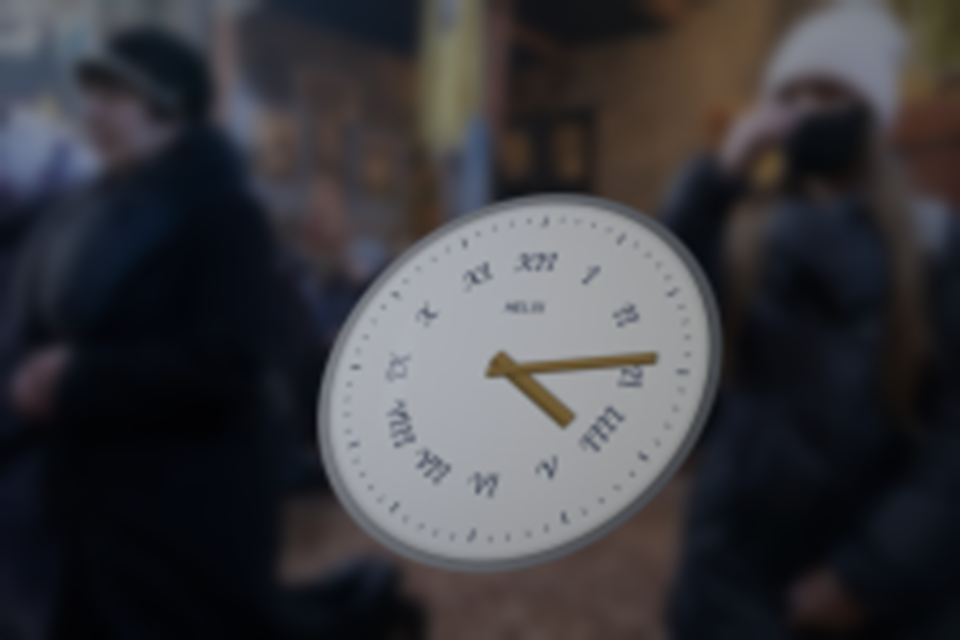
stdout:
4,14
